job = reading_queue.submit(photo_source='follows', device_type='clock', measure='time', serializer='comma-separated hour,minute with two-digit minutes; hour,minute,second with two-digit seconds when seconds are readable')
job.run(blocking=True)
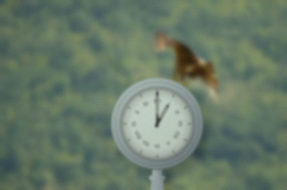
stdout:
1,00
